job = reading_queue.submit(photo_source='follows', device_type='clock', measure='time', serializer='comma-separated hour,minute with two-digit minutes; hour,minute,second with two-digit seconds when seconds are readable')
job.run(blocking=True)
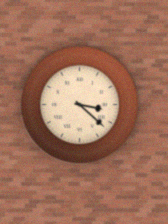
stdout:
3,22
